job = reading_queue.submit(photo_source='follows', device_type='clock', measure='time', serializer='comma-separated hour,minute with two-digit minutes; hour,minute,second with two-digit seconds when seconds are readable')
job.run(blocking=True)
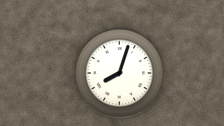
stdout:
8,03
